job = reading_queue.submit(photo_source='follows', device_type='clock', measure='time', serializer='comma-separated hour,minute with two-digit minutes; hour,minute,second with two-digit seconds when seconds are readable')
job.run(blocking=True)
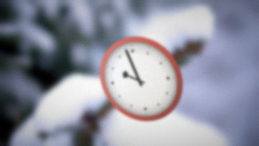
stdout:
9,58
